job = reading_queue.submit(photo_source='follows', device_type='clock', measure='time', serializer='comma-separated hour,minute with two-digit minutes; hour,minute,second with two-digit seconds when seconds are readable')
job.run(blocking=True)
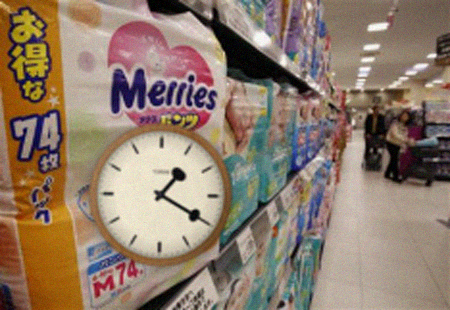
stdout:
1,20
